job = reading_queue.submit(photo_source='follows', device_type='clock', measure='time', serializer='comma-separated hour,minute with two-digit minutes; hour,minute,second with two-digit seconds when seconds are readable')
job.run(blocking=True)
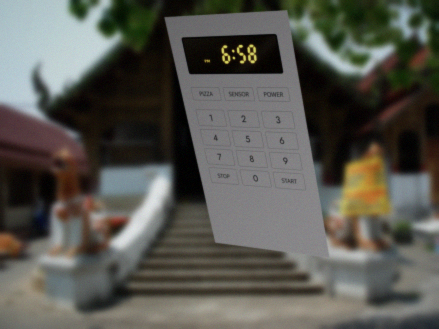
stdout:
6,58
